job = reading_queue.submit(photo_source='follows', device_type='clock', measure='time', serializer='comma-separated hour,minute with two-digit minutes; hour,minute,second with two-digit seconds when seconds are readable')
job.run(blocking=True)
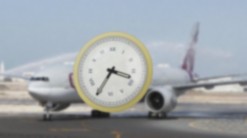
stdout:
3,35
